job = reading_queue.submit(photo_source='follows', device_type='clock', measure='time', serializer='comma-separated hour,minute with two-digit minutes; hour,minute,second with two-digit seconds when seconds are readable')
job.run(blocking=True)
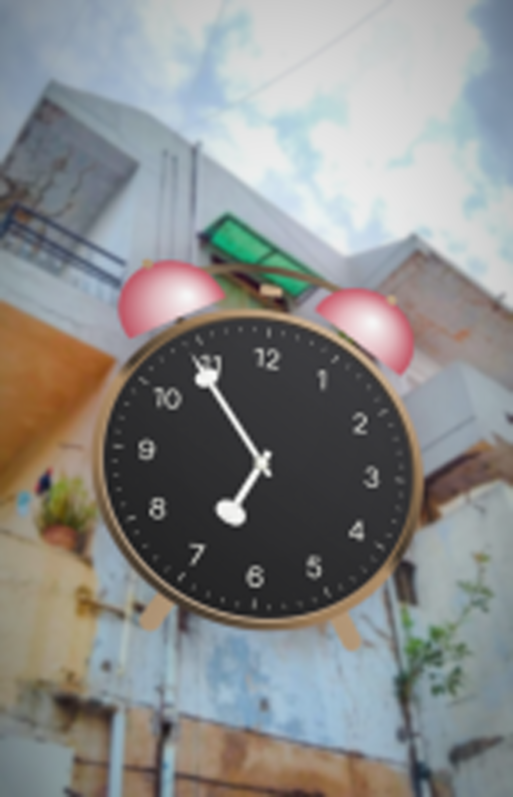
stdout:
6,54
